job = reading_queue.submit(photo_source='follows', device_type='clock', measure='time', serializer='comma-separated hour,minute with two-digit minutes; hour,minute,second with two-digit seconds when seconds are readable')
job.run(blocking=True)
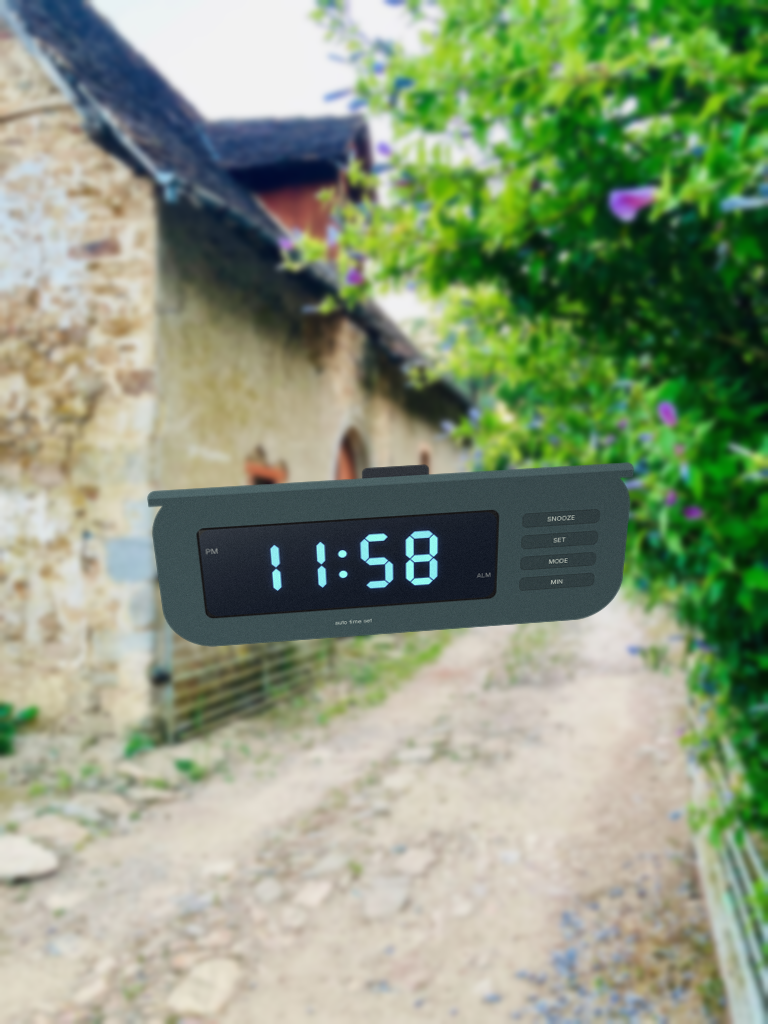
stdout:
11,58
